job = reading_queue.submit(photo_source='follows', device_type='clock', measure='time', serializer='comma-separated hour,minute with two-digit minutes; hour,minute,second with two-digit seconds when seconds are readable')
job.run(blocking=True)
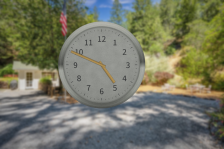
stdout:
4,49
